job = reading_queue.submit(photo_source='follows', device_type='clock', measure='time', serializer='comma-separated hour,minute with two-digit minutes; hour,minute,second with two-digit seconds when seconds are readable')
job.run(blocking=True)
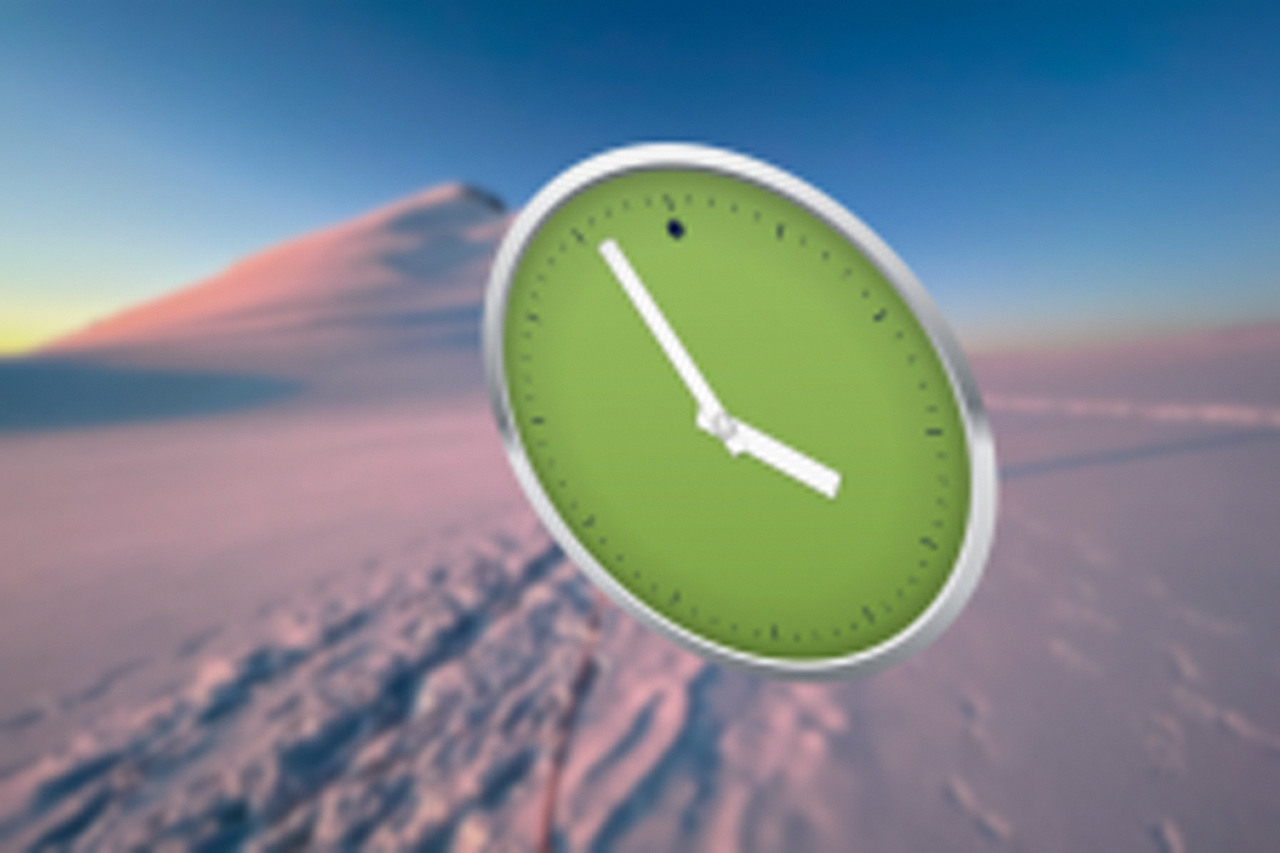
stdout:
3,56
